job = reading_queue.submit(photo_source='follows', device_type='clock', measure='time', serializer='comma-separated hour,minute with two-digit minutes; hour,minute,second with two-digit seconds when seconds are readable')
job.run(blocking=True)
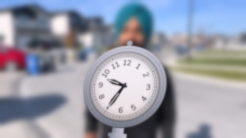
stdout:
9,35
